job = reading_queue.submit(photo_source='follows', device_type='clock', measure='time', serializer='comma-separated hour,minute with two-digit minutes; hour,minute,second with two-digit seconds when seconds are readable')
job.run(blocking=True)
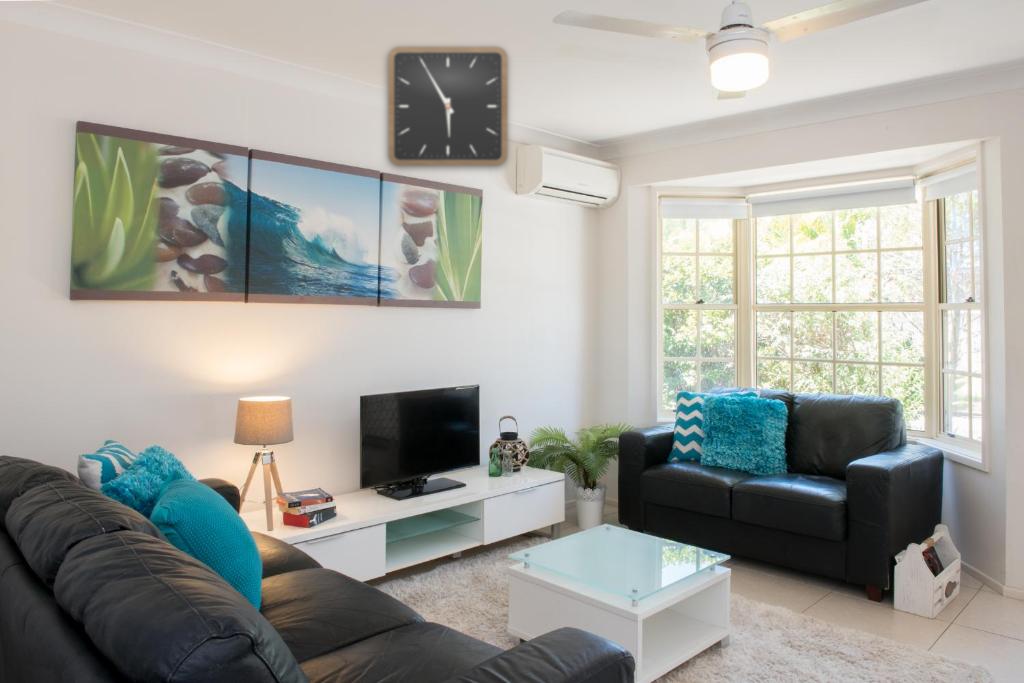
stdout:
5,55
